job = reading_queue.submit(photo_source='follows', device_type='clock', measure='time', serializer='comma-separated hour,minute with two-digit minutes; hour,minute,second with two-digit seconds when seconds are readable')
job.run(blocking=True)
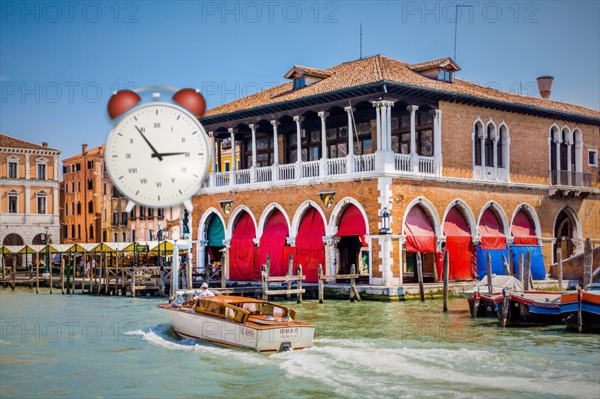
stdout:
2,54
